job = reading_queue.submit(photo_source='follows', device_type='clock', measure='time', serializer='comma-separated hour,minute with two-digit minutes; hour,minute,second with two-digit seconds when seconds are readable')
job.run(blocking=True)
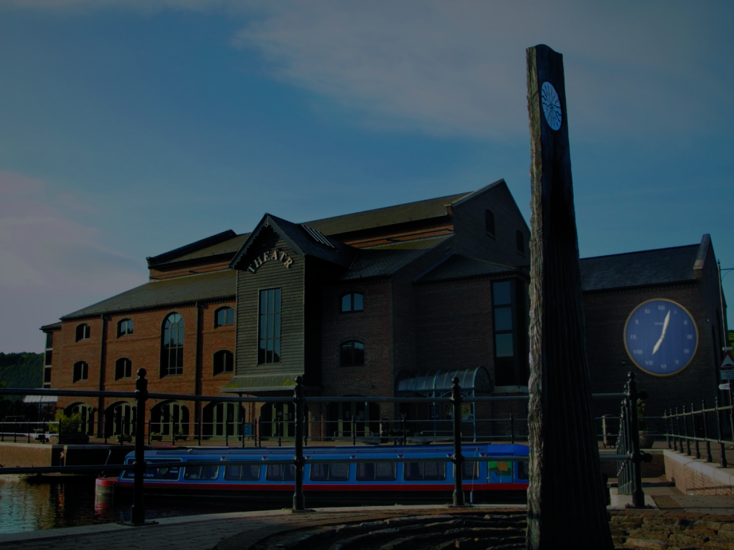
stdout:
7,03
